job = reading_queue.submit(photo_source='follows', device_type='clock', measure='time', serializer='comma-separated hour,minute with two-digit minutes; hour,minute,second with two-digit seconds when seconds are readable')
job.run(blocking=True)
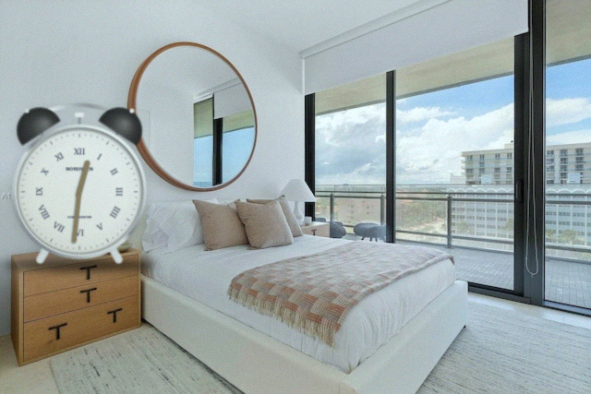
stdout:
12,31
